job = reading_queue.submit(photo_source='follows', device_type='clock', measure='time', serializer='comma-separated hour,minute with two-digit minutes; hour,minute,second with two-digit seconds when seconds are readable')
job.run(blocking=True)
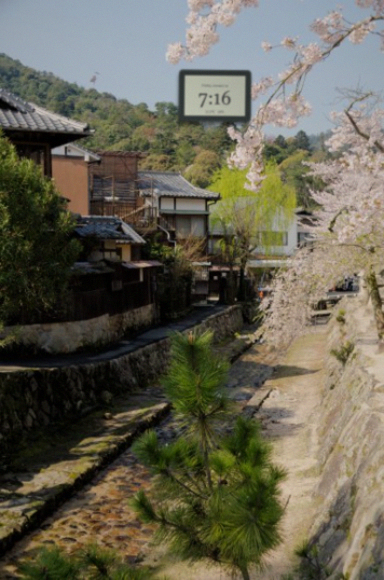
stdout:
7,16
